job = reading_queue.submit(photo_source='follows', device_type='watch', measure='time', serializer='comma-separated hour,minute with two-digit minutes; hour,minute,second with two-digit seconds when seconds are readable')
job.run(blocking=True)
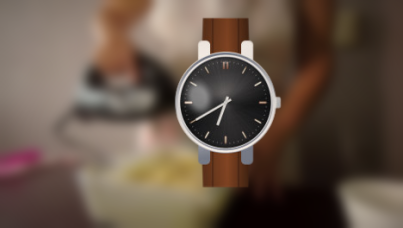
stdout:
6,40
